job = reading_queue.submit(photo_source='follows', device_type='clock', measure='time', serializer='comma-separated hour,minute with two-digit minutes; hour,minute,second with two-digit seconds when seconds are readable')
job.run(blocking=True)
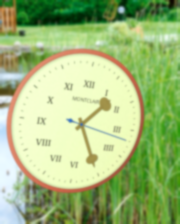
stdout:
1,25,17
